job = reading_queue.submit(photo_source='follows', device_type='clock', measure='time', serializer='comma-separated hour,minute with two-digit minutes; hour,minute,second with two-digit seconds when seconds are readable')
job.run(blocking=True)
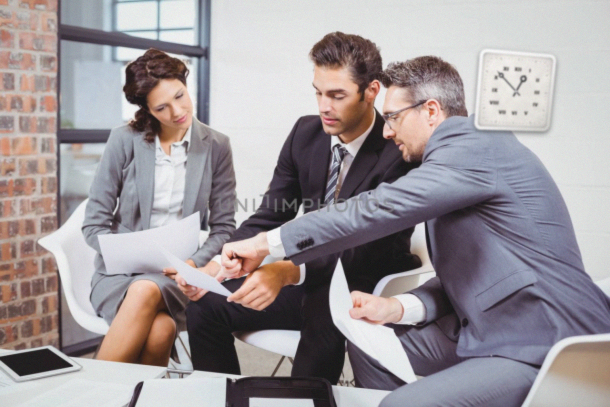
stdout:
12,52
